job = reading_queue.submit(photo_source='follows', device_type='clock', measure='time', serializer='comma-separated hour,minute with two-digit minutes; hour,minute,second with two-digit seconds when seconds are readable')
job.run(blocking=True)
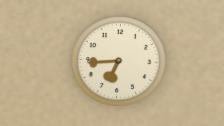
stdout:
6,44
